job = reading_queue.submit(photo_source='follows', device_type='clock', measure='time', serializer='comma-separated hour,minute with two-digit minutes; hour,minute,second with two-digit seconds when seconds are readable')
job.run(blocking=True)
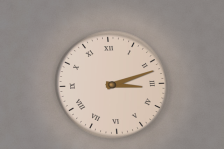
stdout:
3,12
